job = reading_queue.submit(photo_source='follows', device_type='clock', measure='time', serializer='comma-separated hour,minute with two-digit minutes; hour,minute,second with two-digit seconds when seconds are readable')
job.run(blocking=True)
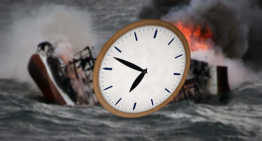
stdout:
6,48
